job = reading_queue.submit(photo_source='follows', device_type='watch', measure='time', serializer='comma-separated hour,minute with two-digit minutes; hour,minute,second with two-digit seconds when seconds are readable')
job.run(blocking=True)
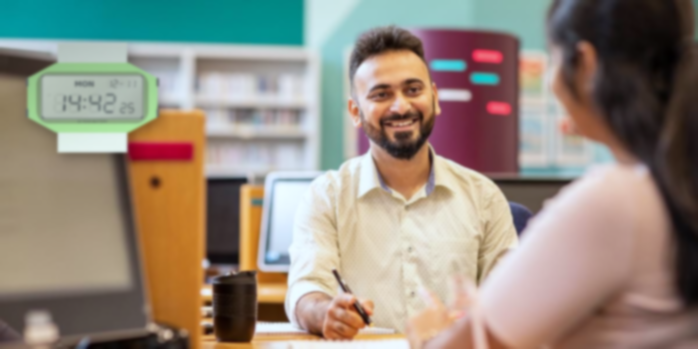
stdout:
14,42
